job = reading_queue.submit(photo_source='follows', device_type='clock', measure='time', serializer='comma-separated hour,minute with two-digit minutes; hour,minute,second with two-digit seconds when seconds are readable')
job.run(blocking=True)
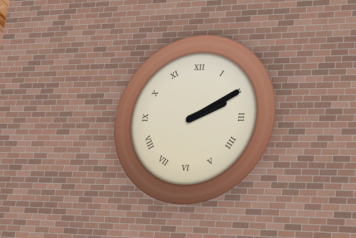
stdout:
2,10
